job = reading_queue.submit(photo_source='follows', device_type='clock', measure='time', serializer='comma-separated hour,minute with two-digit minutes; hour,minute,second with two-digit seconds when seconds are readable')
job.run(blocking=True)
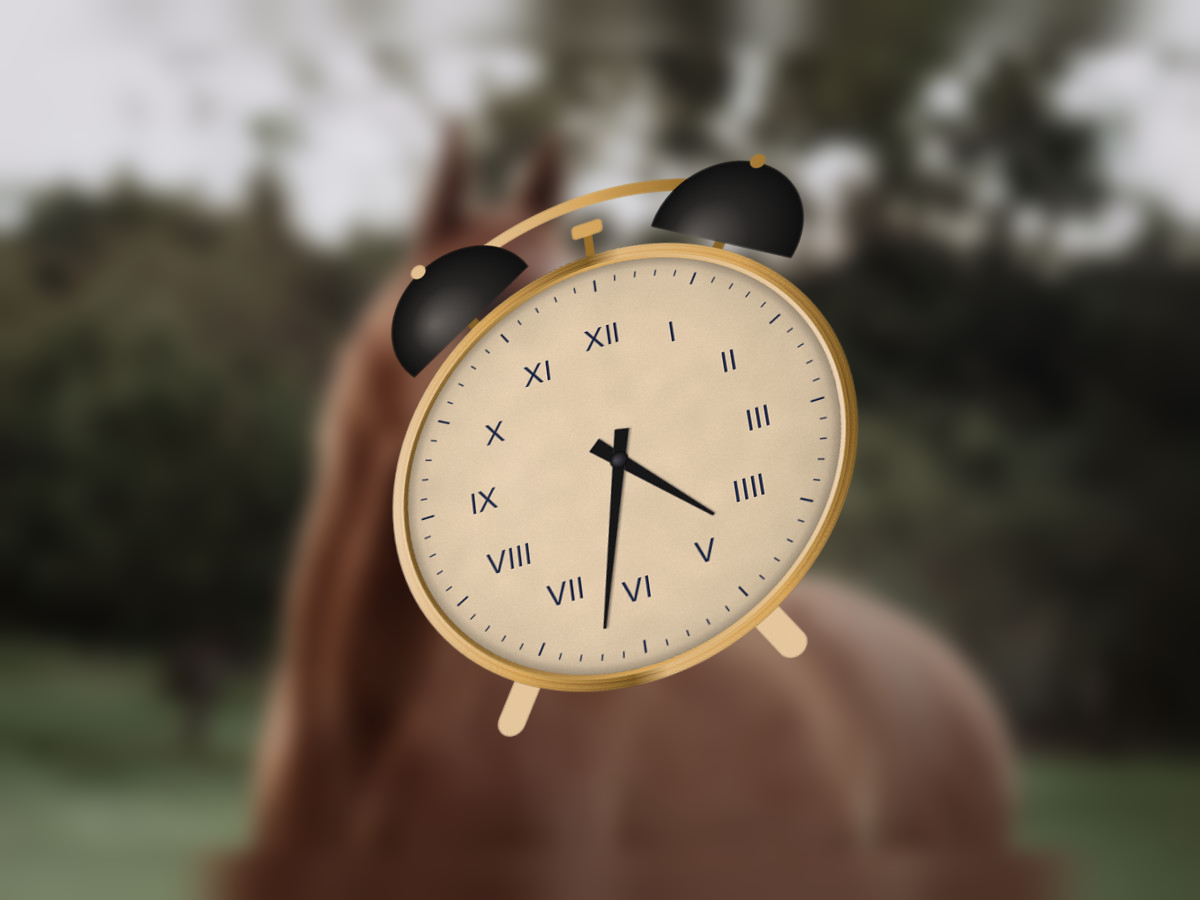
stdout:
4,32
